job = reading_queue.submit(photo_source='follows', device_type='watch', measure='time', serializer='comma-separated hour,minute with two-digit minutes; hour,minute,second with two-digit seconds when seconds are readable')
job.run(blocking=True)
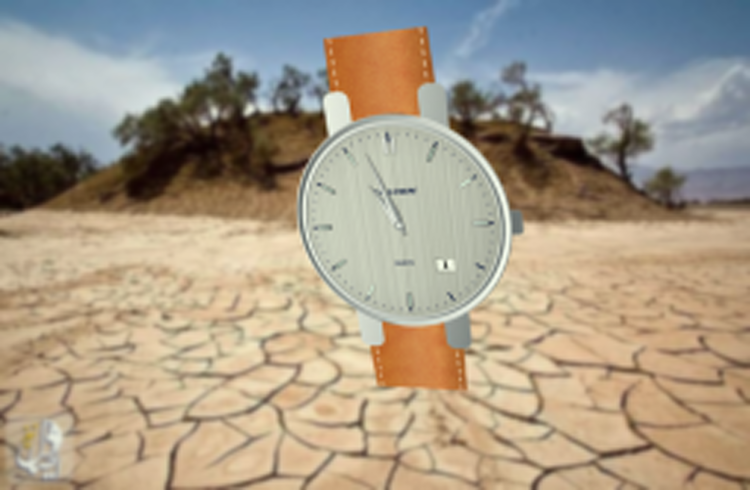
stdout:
10,57
